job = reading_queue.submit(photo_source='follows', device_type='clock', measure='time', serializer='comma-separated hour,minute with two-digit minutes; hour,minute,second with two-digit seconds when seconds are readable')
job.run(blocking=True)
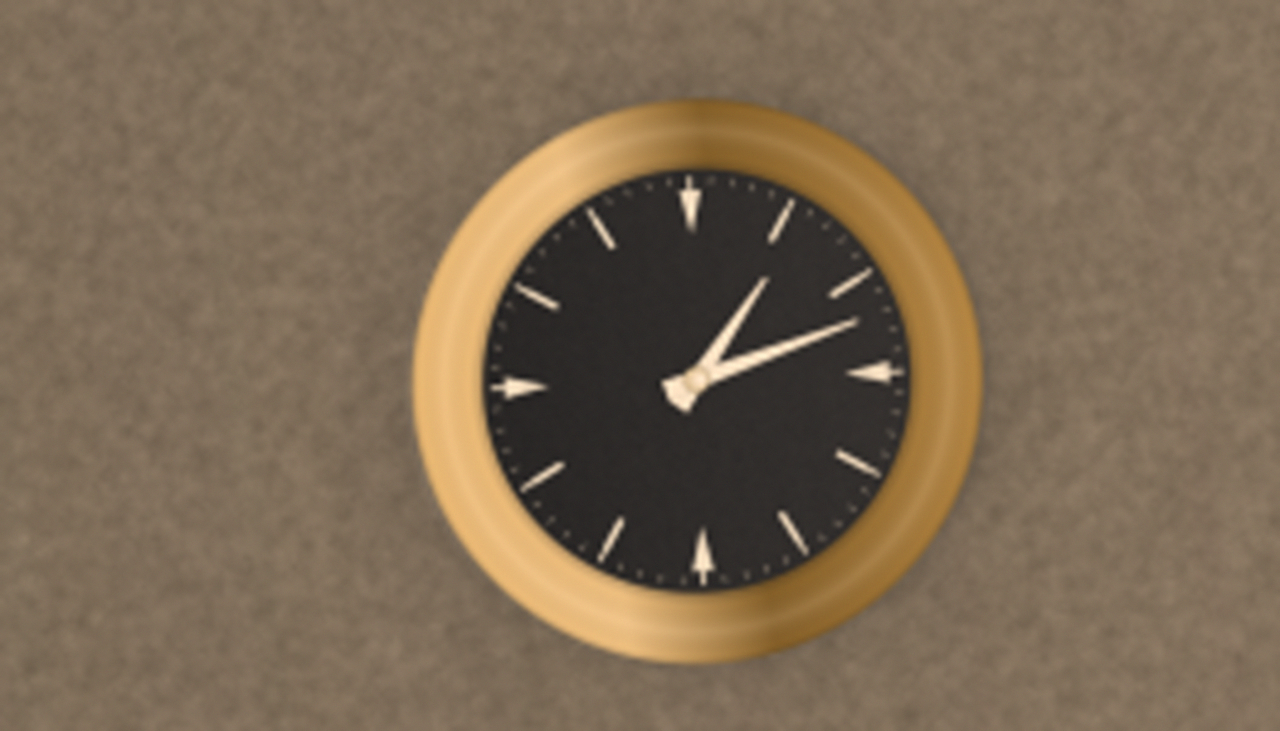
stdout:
1,12
